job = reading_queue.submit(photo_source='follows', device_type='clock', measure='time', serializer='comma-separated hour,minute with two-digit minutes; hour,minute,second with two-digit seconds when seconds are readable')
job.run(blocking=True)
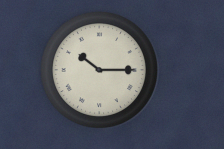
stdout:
10,15
